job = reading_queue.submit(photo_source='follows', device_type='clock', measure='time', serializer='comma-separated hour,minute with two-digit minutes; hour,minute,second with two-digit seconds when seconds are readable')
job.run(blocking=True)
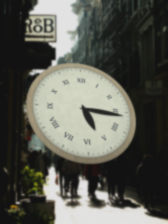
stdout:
5,16
